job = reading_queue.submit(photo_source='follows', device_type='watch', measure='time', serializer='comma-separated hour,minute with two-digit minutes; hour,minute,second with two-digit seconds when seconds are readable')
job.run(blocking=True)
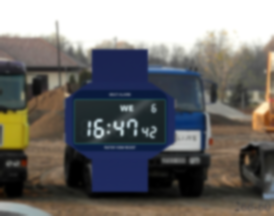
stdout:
16,47,42
